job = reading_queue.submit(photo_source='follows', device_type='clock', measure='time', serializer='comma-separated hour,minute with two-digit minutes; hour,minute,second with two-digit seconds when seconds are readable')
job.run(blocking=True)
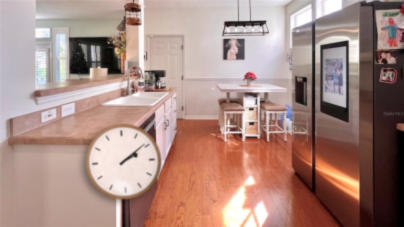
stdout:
2,09
